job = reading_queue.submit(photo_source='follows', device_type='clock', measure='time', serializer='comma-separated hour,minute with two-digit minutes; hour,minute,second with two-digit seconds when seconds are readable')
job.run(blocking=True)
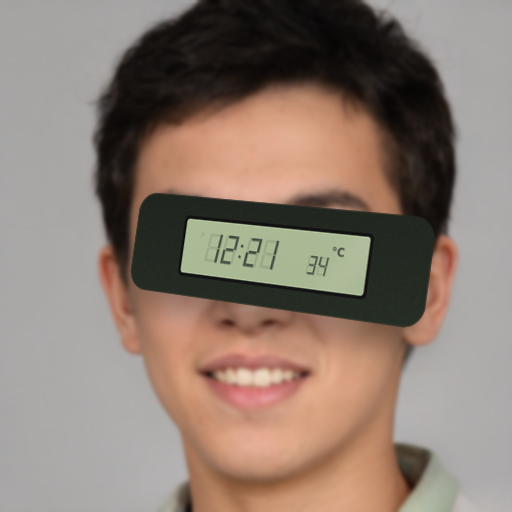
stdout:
12,21
